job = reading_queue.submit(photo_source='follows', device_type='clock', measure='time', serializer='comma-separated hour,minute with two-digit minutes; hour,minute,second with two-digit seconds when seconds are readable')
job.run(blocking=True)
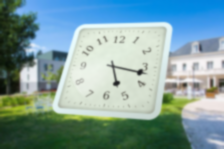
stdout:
5,17
